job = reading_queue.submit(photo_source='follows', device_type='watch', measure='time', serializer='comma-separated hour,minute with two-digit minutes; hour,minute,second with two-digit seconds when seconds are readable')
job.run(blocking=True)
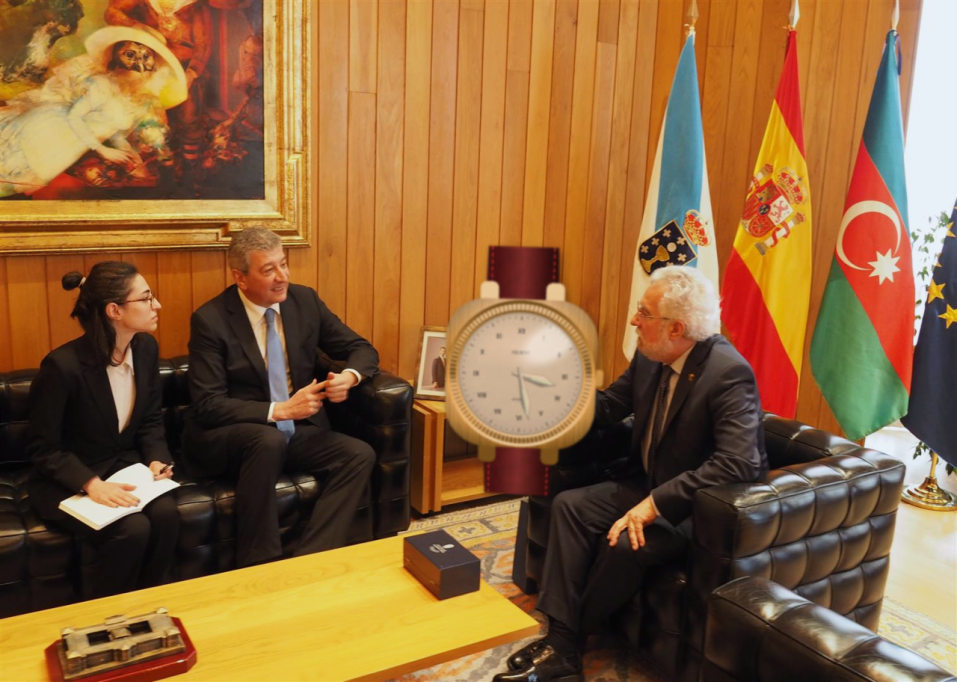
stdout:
3,28
